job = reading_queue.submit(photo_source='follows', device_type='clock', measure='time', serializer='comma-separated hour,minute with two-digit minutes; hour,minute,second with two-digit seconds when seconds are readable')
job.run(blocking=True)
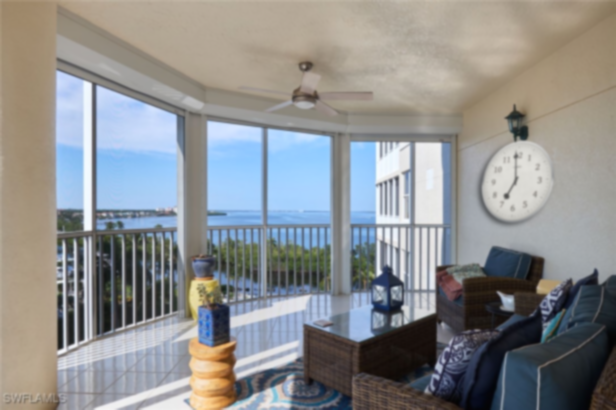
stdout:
6,59
